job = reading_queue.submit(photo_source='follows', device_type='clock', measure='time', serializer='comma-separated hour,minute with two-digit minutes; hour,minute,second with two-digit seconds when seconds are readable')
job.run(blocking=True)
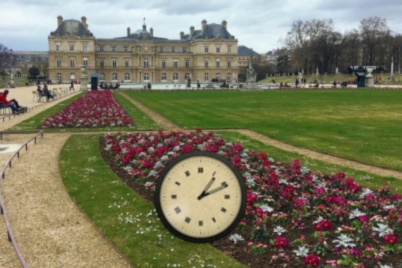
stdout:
1,11
